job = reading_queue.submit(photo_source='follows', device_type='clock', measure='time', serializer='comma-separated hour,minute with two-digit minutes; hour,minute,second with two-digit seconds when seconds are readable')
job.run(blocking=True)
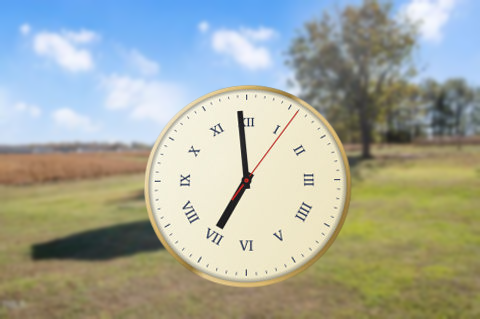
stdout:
6,59,06
